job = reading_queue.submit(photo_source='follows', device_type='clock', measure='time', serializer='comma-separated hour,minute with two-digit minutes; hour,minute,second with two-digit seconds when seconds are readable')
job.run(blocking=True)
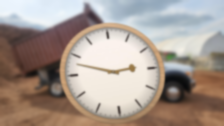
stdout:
2,48
